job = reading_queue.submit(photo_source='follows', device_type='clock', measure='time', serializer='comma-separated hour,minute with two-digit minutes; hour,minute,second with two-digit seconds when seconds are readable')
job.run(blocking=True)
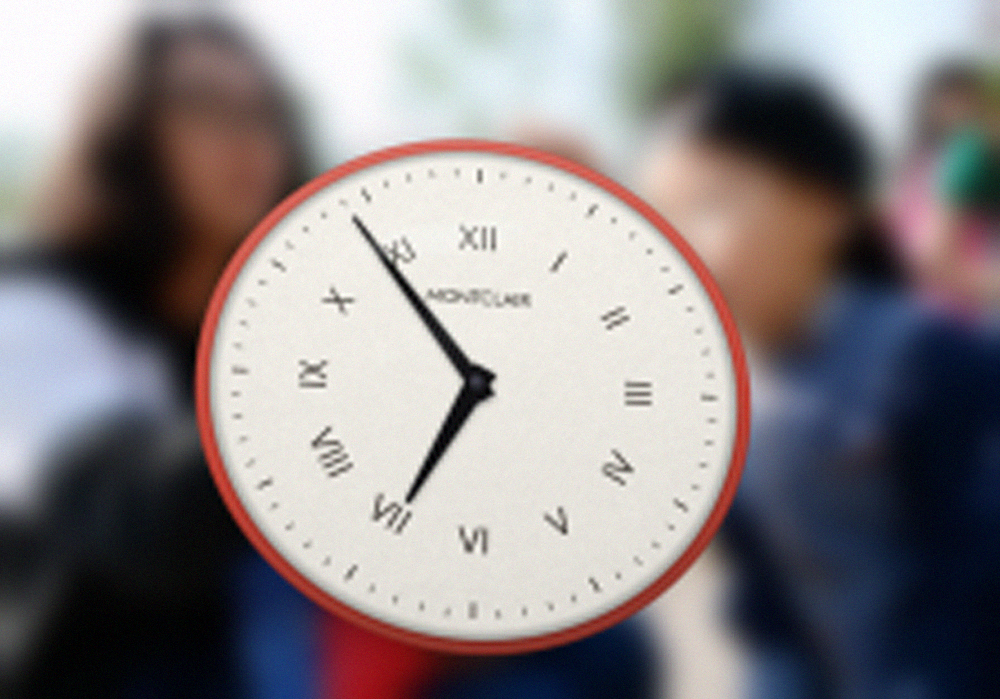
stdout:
6,54
